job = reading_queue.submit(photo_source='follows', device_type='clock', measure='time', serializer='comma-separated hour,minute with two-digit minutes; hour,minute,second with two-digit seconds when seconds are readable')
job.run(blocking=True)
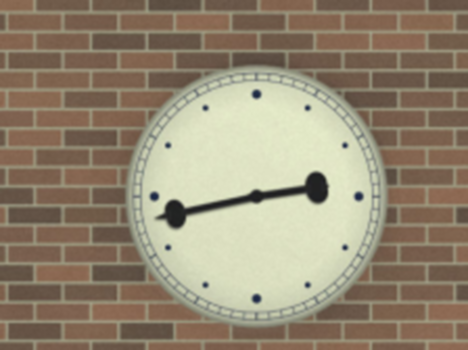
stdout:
2,43
